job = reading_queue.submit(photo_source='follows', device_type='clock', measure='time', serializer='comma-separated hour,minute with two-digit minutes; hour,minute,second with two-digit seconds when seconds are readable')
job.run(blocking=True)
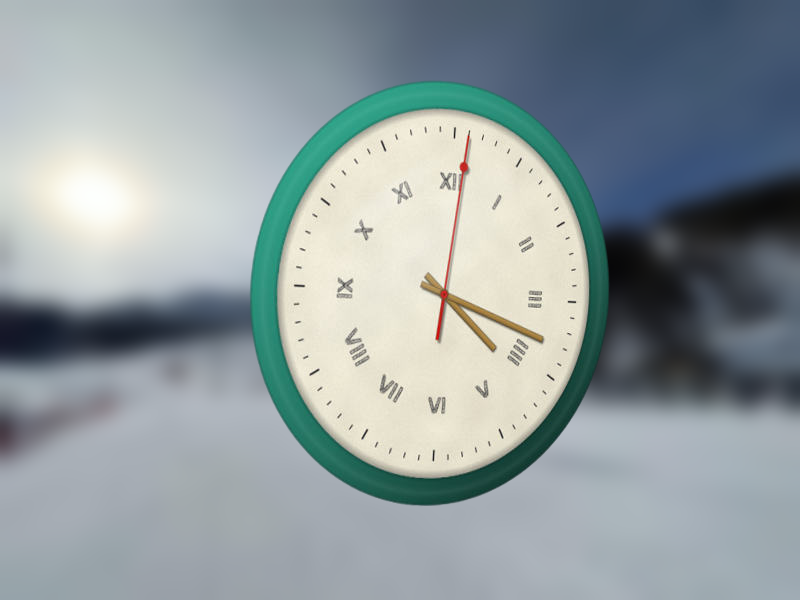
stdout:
4,18,01
